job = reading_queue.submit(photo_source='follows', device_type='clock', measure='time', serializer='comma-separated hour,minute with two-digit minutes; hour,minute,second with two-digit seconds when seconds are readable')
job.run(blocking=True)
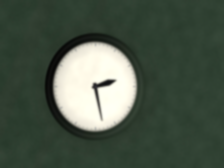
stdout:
2,28
